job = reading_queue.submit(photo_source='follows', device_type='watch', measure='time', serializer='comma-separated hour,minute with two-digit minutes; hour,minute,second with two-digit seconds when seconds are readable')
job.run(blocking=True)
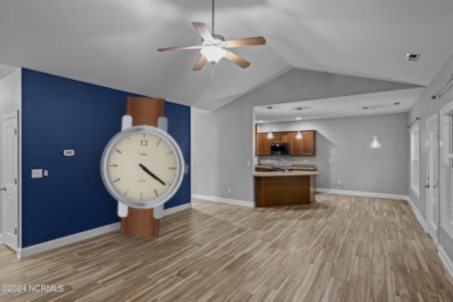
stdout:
4,21
